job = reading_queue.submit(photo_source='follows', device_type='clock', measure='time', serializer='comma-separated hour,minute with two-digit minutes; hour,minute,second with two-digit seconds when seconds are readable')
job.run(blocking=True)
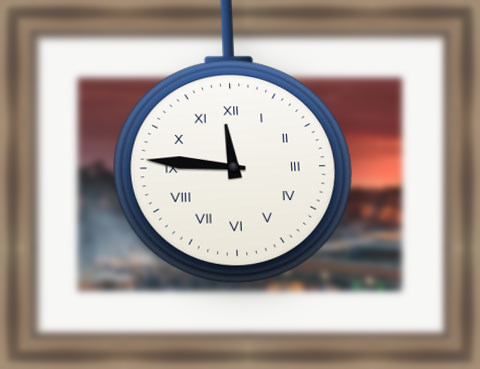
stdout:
11,46
